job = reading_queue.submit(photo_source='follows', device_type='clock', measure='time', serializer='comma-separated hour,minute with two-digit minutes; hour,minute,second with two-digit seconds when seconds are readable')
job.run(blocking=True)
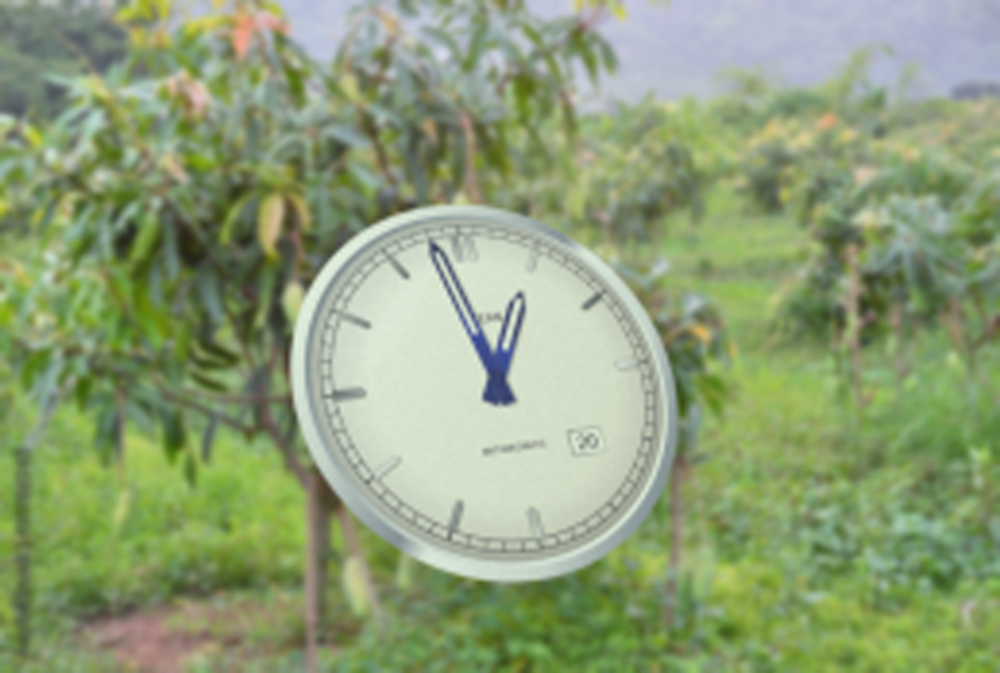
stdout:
12,58
